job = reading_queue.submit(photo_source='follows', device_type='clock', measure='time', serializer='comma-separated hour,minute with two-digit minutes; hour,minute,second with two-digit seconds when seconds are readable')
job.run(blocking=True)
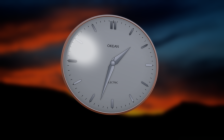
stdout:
1,33
